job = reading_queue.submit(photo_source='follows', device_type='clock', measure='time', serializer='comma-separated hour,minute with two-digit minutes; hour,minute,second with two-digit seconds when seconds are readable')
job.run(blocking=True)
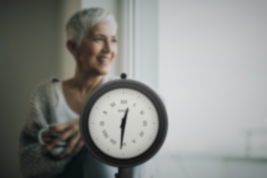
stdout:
12,31
